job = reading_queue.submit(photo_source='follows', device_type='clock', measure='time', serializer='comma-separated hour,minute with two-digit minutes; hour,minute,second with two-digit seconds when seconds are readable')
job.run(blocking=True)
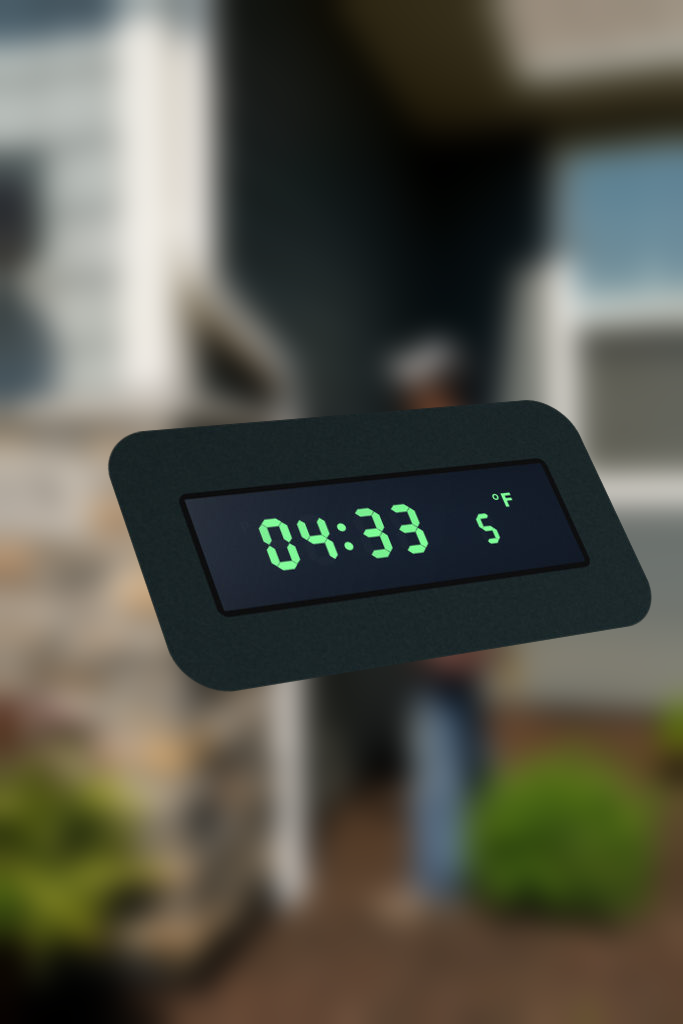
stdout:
4,33
